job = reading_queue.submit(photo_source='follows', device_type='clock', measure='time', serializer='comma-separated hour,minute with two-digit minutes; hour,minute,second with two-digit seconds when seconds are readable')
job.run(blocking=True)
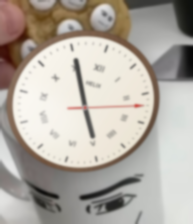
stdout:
4,55,12
